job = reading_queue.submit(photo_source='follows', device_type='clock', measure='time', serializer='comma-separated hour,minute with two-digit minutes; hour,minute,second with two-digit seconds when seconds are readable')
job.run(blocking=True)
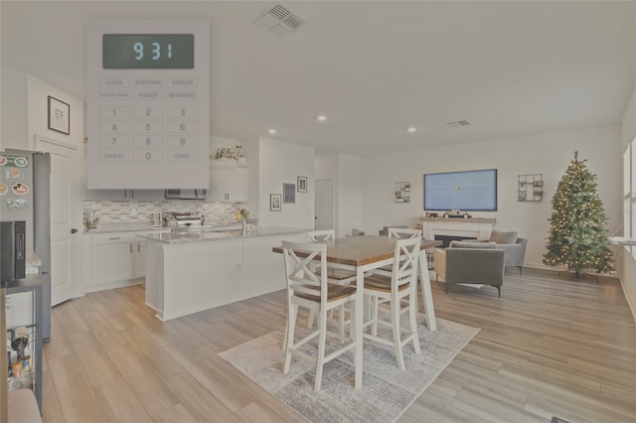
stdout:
9,31
